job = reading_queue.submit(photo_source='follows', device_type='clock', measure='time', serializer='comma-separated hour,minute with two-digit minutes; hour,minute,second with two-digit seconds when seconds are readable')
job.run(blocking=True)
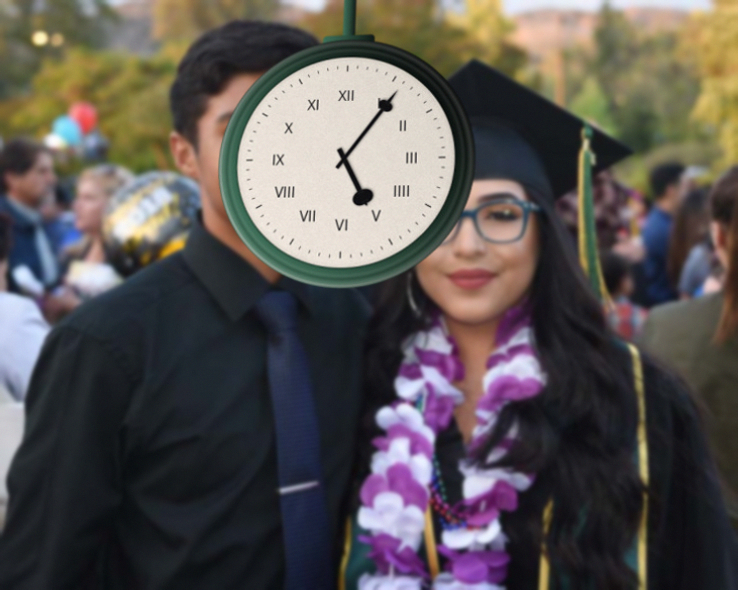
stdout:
5,06
